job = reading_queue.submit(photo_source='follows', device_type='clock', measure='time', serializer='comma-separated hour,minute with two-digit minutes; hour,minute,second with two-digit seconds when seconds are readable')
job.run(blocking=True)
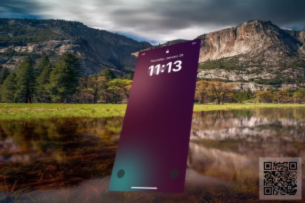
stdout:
11,13
